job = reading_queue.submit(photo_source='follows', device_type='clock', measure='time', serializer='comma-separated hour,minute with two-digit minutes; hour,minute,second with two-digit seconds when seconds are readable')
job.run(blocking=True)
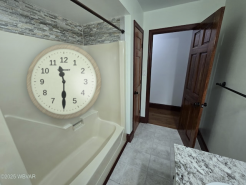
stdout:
11,30
